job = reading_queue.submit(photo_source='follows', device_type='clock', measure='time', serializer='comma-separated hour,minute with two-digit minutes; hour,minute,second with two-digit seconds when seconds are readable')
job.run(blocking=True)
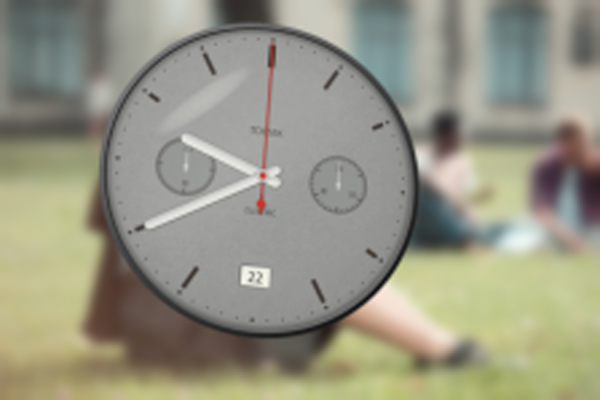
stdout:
9,40
